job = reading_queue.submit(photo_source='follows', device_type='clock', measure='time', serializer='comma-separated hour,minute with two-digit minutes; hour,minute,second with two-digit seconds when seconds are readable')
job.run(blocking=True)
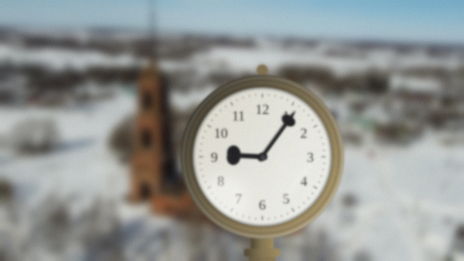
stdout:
9,06
